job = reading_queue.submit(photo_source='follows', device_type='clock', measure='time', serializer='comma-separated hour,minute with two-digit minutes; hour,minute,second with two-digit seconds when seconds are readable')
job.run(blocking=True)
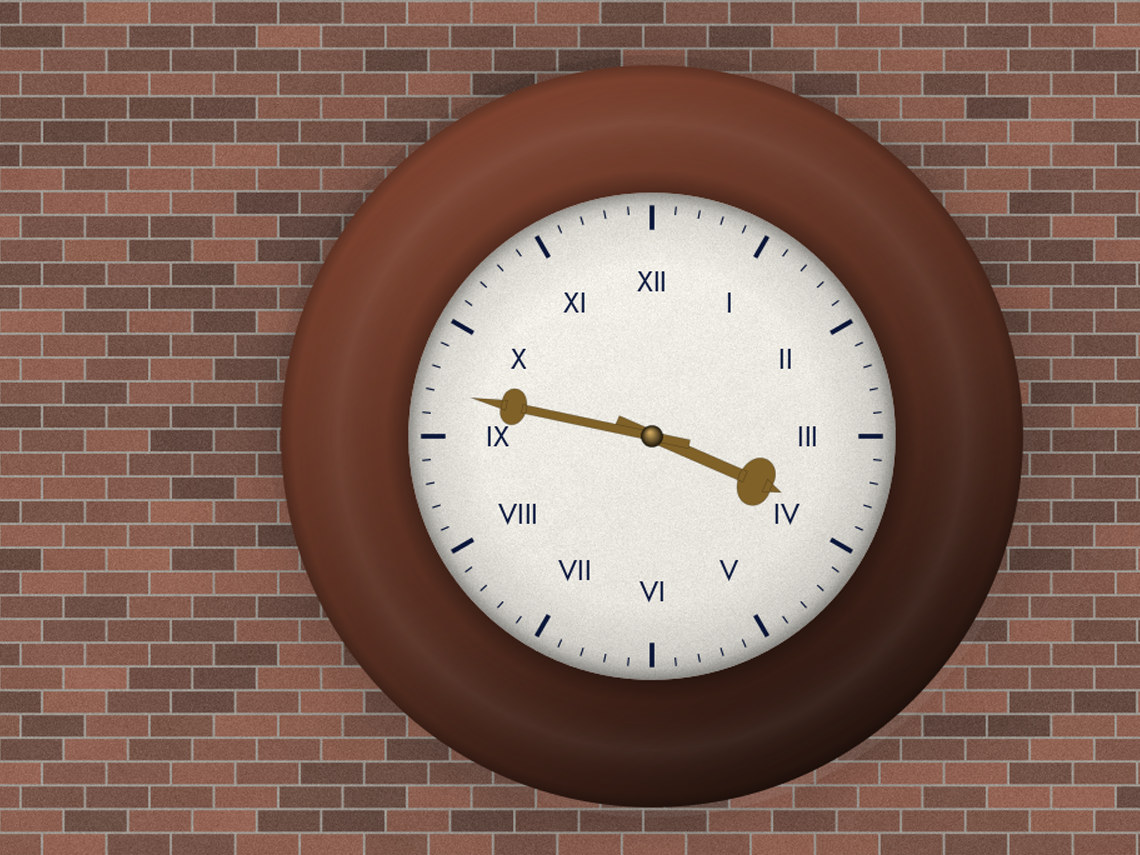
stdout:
3,47
